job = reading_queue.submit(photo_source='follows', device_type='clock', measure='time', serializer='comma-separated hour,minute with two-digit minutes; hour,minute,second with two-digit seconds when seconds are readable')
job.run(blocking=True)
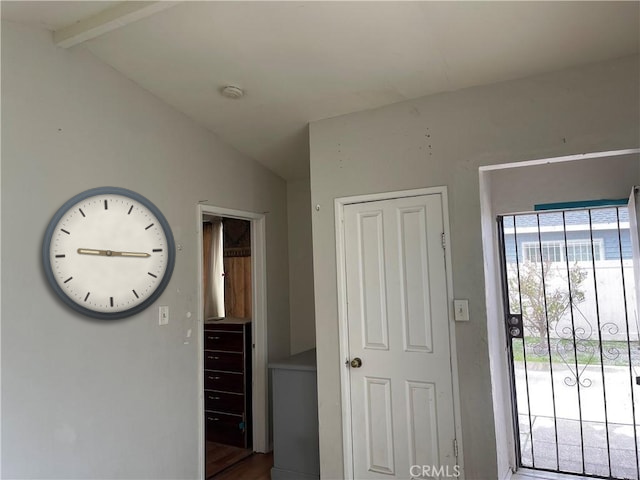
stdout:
9,16
